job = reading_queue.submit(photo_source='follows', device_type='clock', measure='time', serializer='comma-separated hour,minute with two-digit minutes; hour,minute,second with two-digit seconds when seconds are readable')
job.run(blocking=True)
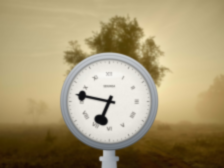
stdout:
6,47
